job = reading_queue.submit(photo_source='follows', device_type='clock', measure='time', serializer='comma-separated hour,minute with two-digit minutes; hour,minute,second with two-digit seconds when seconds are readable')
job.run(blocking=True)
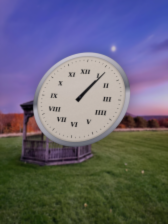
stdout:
1,06
